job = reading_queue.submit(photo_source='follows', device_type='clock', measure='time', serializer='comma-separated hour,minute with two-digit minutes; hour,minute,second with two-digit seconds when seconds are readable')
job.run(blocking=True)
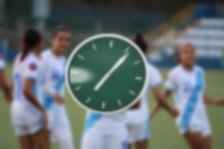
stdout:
7,06
